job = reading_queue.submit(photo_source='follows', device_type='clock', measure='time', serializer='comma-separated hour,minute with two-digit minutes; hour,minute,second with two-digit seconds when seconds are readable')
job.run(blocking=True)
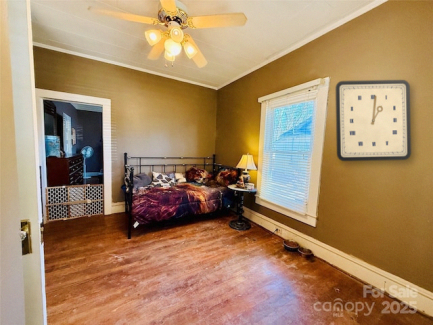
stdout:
1,01
